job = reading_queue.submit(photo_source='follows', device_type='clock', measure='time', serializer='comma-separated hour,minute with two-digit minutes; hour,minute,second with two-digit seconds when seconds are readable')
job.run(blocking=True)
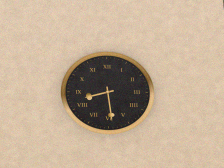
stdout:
8,29
